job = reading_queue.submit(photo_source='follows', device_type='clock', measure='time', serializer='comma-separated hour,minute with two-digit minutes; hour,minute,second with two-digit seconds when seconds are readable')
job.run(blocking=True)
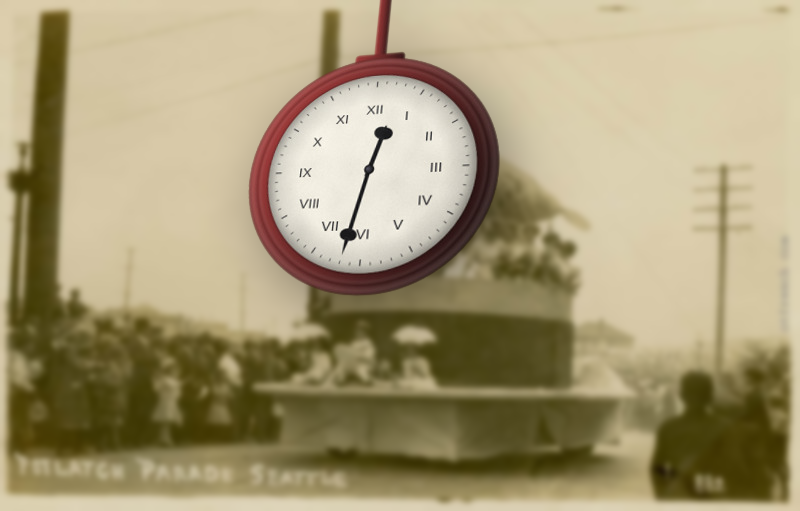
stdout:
12,32
